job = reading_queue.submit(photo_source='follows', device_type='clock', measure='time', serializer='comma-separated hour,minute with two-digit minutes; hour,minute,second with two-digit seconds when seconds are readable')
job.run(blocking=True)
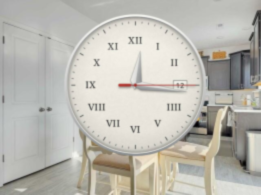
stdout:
12,16,15
